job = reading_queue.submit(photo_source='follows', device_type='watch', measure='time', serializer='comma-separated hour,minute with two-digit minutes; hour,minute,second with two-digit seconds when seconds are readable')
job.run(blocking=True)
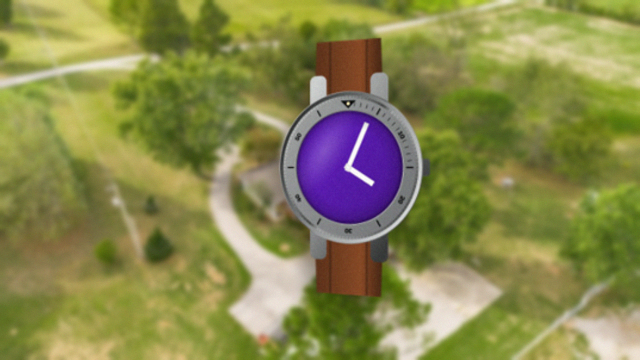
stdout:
4,04
